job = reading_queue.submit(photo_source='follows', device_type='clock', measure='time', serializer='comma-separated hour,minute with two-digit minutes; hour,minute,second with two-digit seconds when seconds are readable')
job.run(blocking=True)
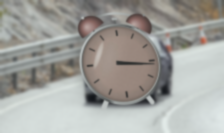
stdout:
3,16
